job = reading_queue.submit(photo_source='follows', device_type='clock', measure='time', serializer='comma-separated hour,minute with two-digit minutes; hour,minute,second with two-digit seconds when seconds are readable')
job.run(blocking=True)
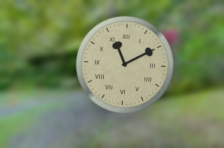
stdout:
11,10
